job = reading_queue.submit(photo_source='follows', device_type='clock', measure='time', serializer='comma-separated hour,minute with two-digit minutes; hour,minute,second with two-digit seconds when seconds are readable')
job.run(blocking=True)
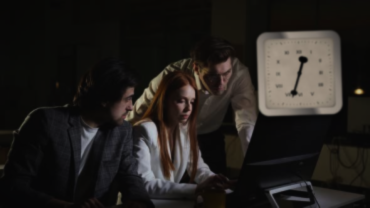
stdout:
12,33
